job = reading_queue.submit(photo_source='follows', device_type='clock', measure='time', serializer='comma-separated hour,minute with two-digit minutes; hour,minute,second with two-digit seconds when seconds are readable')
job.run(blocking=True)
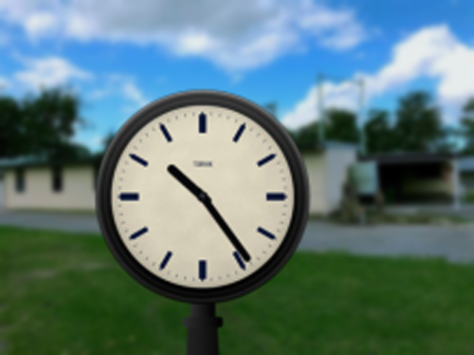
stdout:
10,24
